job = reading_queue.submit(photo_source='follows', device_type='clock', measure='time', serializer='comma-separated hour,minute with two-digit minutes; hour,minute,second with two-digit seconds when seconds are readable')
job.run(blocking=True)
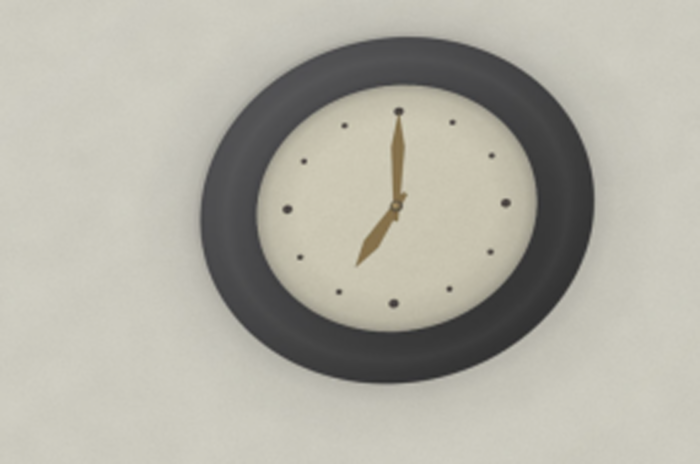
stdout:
7,00
